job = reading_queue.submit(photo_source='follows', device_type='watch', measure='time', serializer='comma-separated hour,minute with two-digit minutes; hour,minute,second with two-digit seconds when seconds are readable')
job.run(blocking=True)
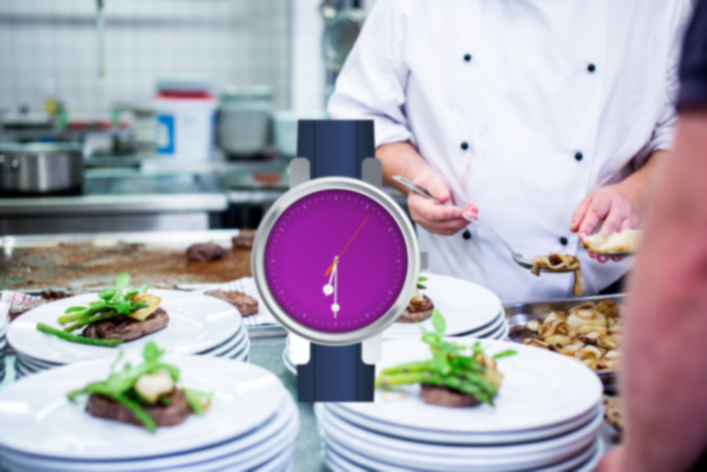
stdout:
6,30,06
